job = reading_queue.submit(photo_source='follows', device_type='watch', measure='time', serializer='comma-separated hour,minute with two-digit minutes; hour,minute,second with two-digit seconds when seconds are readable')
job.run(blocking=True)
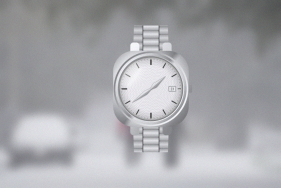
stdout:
1,39
